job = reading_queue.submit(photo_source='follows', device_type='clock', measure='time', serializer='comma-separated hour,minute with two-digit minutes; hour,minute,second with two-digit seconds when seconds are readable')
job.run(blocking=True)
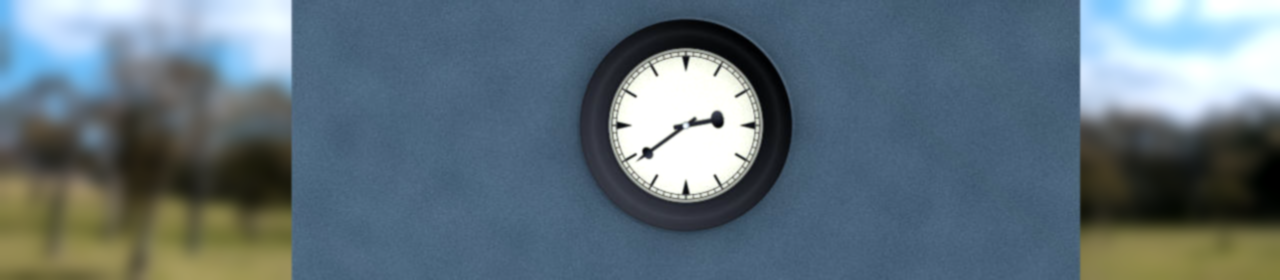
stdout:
2,39
